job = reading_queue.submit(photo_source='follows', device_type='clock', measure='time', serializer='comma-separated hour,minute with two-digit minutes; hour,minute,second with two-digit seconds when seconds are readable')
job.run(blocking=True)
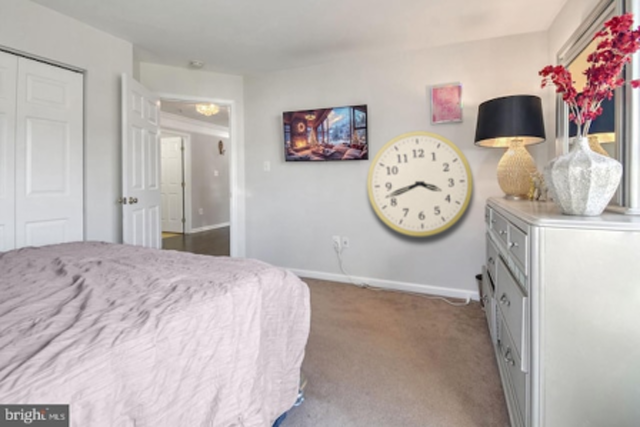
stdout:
3,42
